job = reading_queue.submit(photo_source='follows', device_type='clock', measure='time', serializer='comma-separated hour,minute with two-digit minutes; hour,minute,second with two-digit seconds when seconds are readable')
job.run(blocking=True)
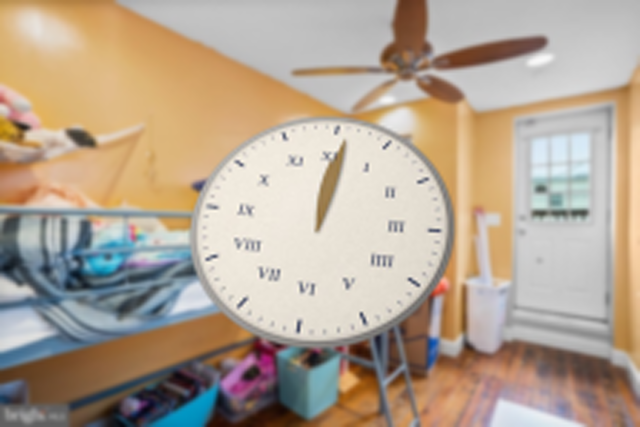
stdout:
12,01
